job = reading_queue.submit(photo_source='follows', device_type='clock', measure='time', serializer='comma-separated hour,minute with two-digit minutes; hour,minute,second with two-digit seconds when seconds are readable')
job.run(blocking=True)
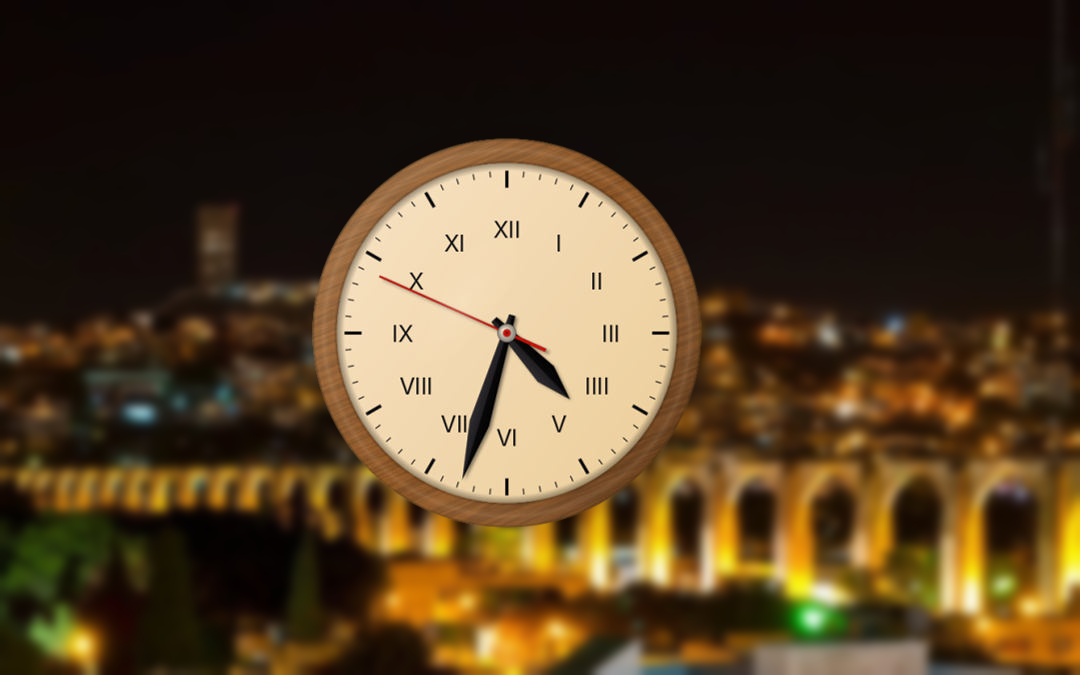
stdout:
4,32,49
